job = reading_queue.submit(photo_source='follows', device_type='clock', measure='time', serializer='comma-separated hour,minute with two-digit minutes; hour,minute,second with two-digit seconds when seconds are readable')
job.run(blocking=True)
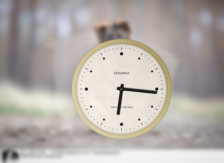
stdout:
6,16
